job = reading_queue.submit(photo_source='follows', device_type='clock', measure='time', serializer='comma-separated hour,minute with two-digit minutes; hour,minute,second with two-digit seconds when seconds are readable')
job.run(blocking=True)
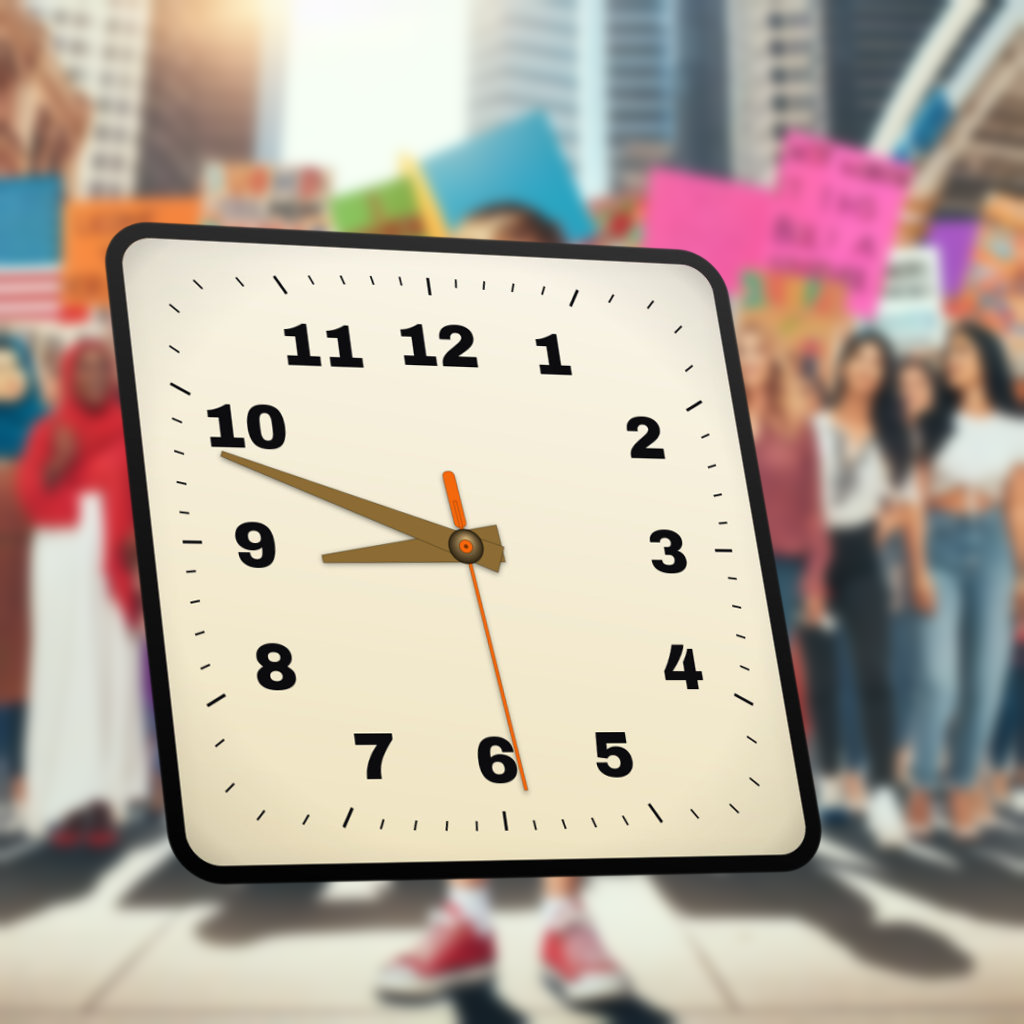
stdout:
8,48,29
